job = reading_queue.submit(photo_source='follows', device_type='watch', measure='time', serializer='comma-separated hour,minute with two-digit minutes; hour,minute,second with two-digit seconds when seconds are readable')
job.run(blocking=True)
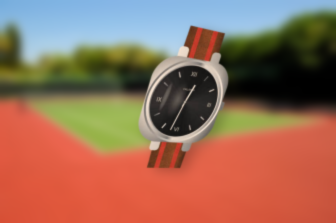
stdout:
12,32
